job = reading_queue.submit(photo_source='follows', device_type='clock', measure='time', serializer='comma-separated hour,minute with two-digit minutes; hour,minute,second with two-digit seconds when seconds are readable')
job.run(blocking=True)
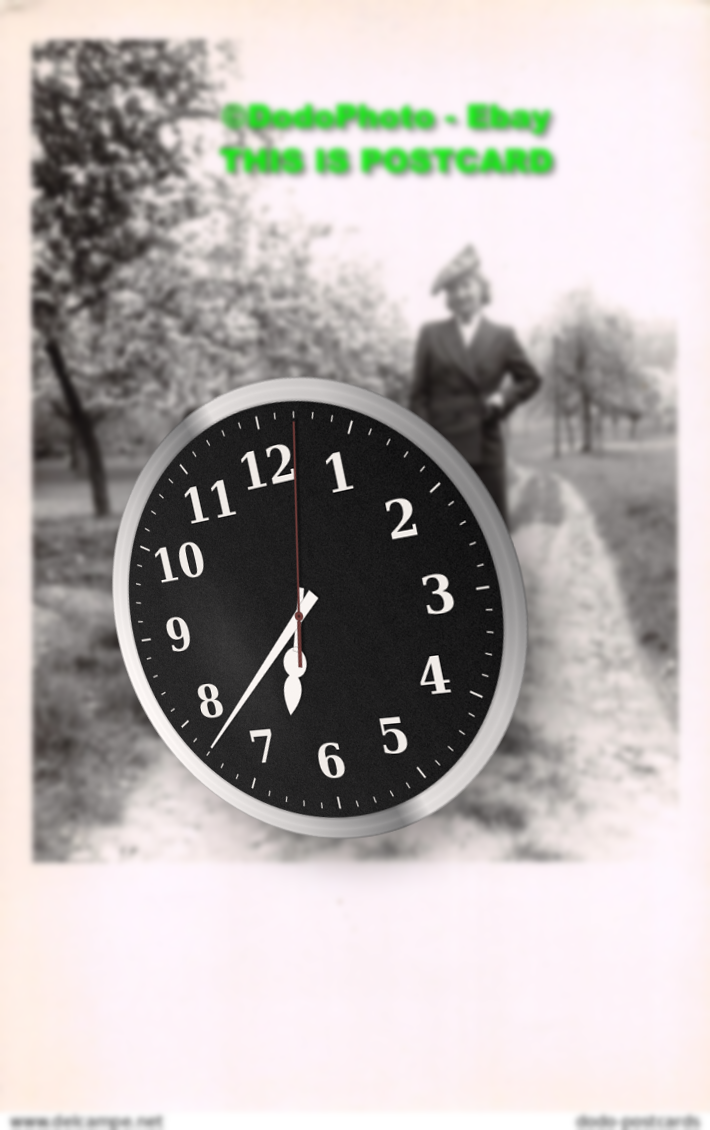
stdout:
6,38,02
